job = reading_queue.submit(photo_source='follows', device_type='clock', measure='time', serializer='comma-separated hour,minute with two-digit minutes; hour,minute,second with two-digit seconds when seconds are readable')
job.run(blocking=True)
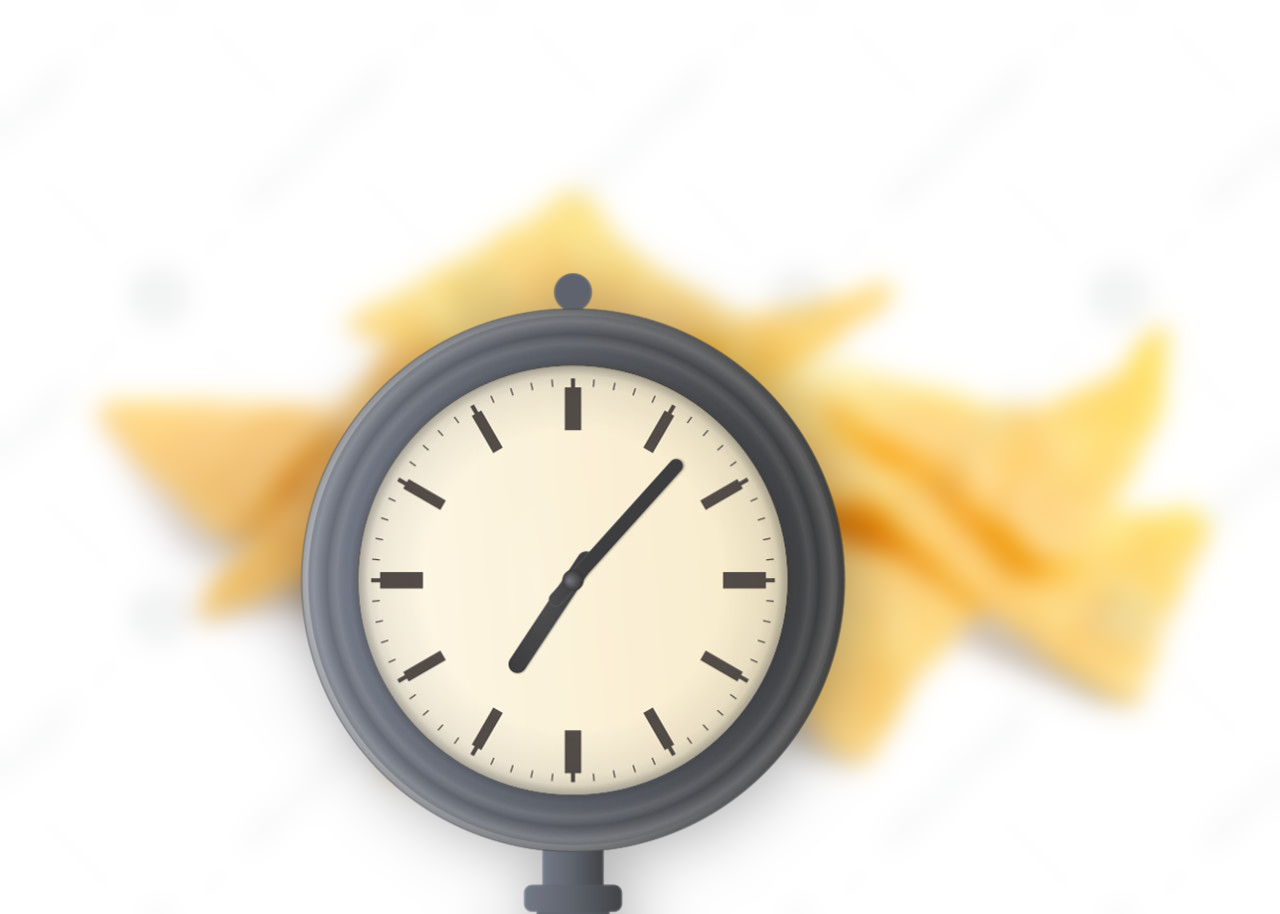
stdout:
7,07
